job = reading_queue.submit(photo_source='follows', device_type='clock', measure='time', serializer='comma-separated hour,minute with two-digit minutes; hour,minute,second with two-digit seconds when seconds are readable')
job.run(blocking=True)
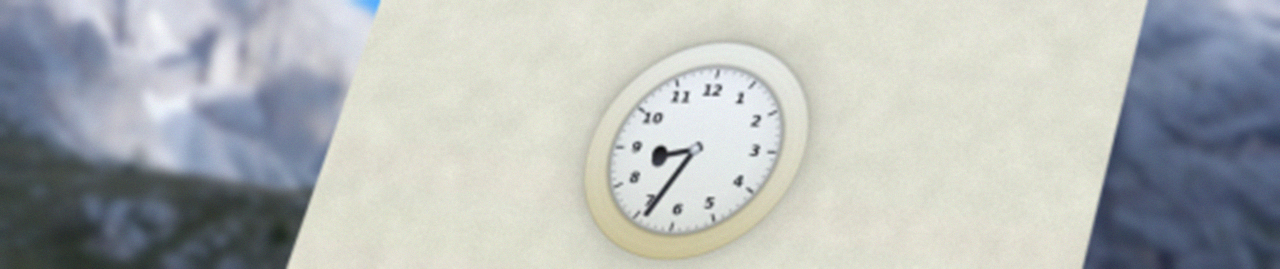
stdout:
8,34
